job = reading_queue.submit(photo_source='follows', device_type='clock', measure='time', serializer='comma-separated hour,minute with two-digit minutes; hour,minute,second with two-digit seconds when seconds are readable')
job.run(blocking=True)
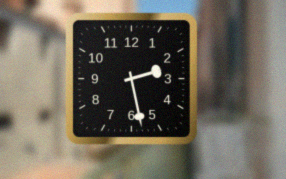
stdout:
2,28
